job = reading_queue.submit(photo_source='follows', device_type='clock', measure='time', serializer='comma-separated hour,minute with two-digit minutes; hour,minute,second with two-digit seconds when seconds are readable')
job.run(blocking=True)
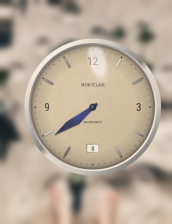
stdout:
7,39
